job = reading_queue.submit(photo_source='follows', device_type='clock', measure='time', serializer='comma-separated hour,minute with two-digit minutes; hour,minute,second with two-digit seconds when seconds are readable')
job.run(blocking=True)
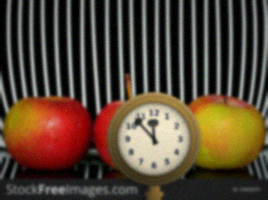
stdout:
11,53
